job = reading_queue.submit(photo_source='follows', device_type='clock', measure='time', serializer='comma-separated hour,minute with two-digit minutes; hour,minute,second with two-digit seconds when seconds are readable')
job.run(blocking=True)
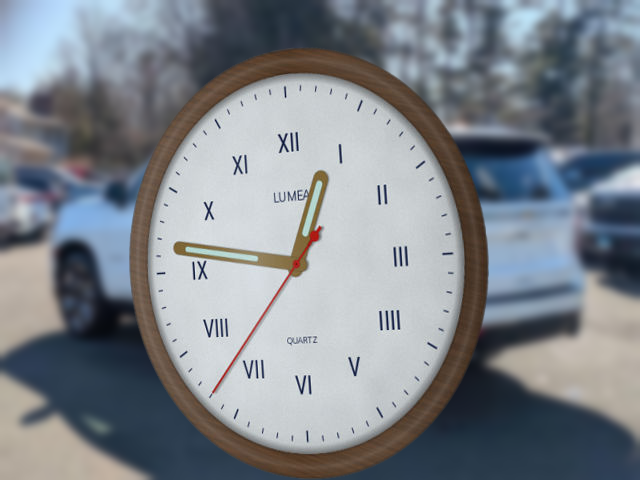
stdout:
12,46,37
